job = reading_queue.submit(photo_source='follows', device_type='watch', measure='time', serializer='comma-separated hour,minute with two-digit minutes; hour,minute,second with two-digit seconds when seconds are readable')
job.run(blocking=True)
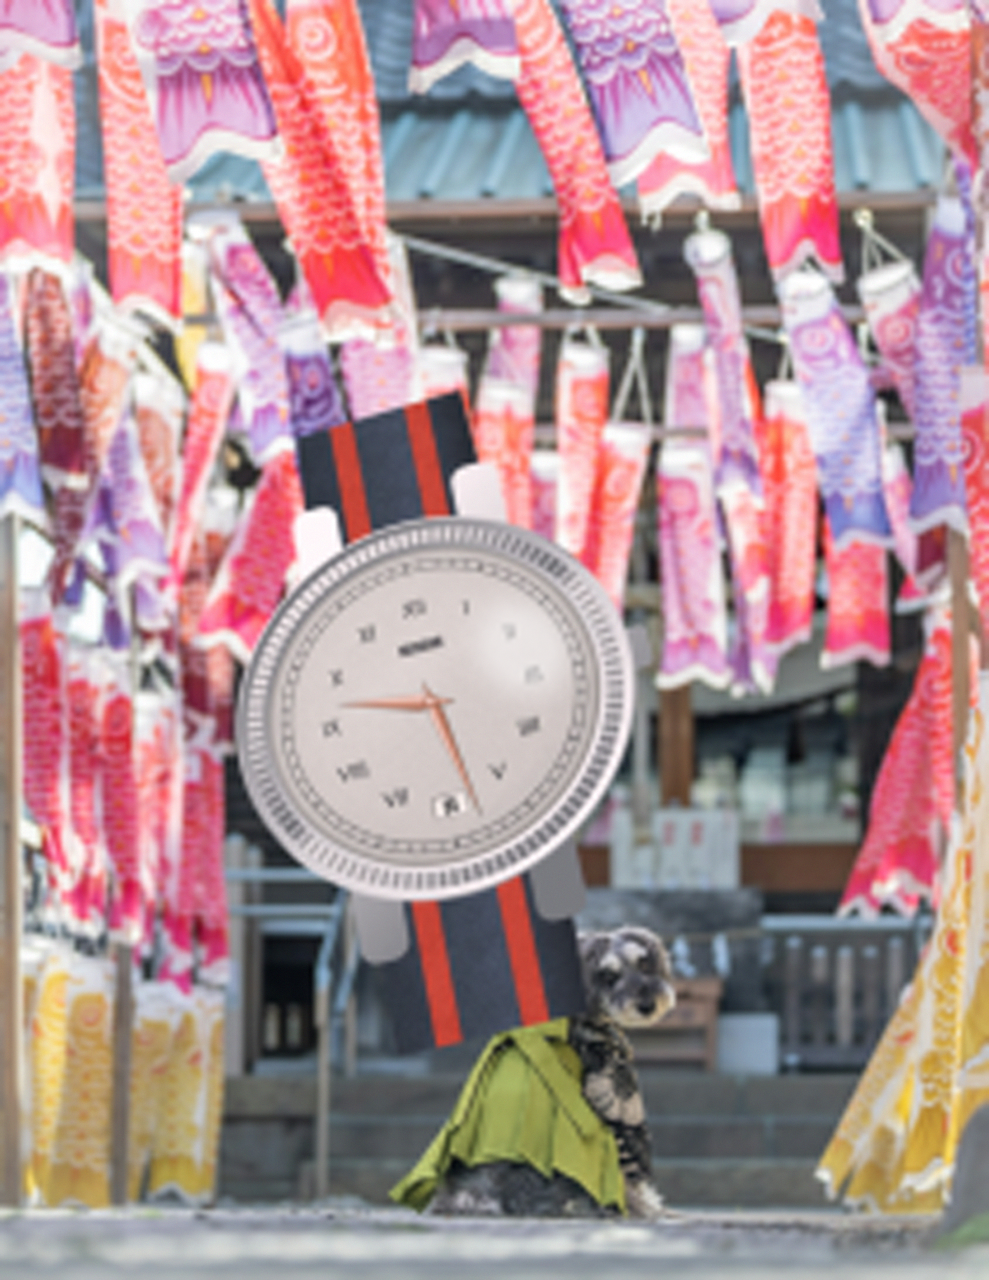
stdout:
9,28
